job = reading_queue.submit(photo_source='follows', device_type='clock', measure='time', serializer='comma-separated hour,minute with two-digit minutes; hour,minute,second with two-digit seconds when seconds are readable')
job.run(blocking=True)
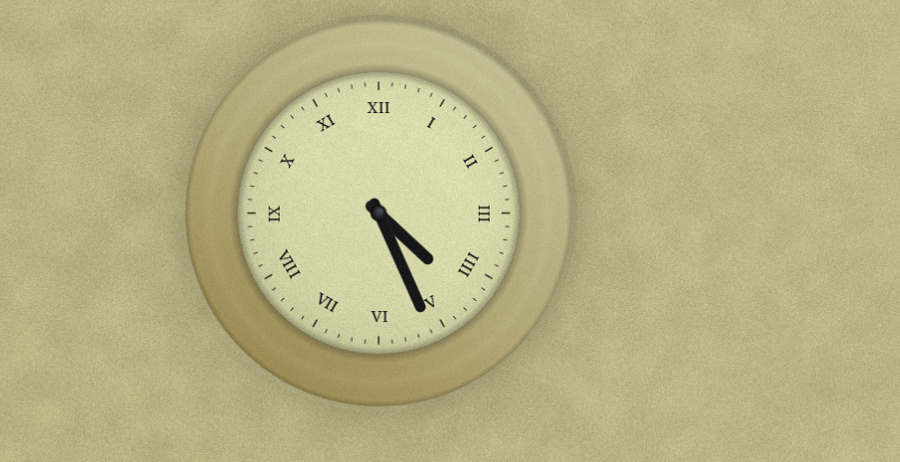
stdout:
4,26
